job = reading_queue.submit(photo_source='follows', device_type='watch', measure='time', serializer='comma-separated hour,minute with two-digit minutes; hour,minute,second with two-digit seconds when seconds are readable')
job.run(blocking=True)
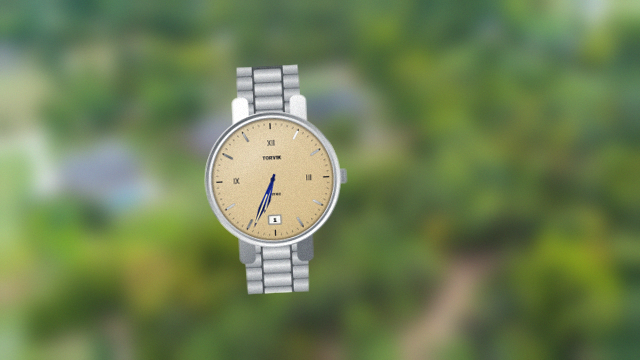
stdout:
6,34
